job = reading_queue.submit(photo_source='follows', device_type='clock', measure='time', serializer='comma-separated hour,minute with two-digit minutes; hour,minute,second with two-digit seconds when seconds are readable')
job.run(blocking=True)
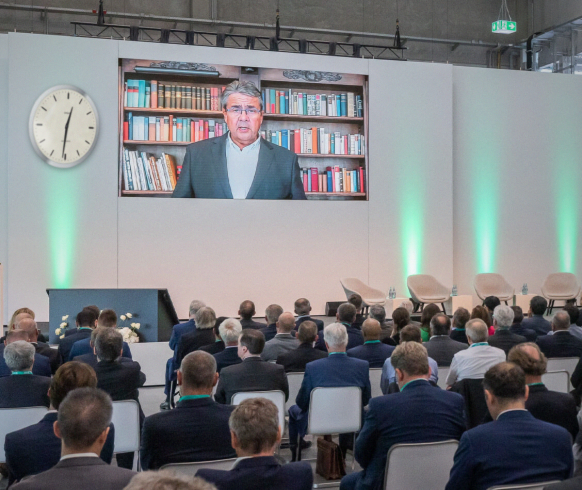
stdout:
12,31
